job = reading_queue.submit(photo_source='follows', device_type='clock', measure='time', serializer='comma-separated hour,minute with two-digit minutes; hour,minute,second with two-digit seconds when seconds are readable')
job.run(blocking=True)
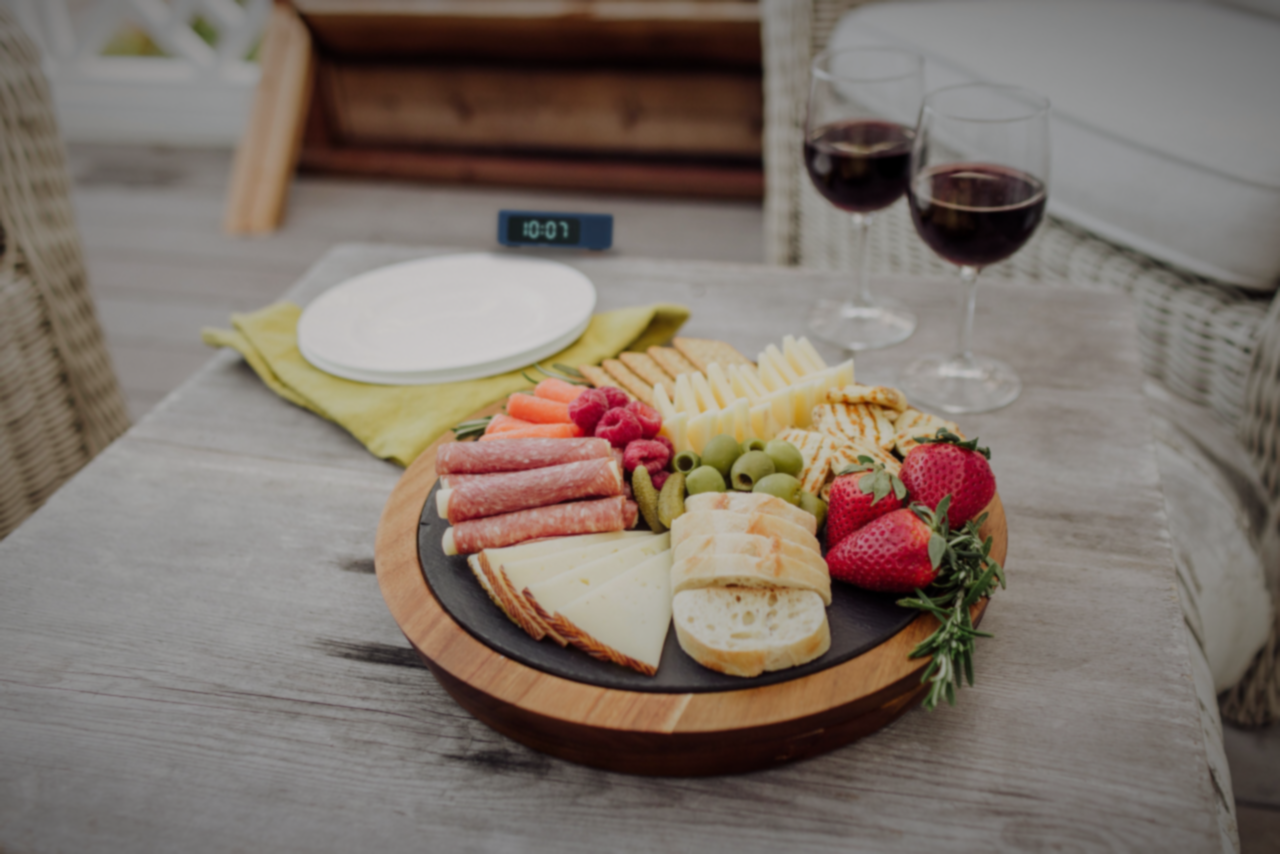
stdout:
10,07
